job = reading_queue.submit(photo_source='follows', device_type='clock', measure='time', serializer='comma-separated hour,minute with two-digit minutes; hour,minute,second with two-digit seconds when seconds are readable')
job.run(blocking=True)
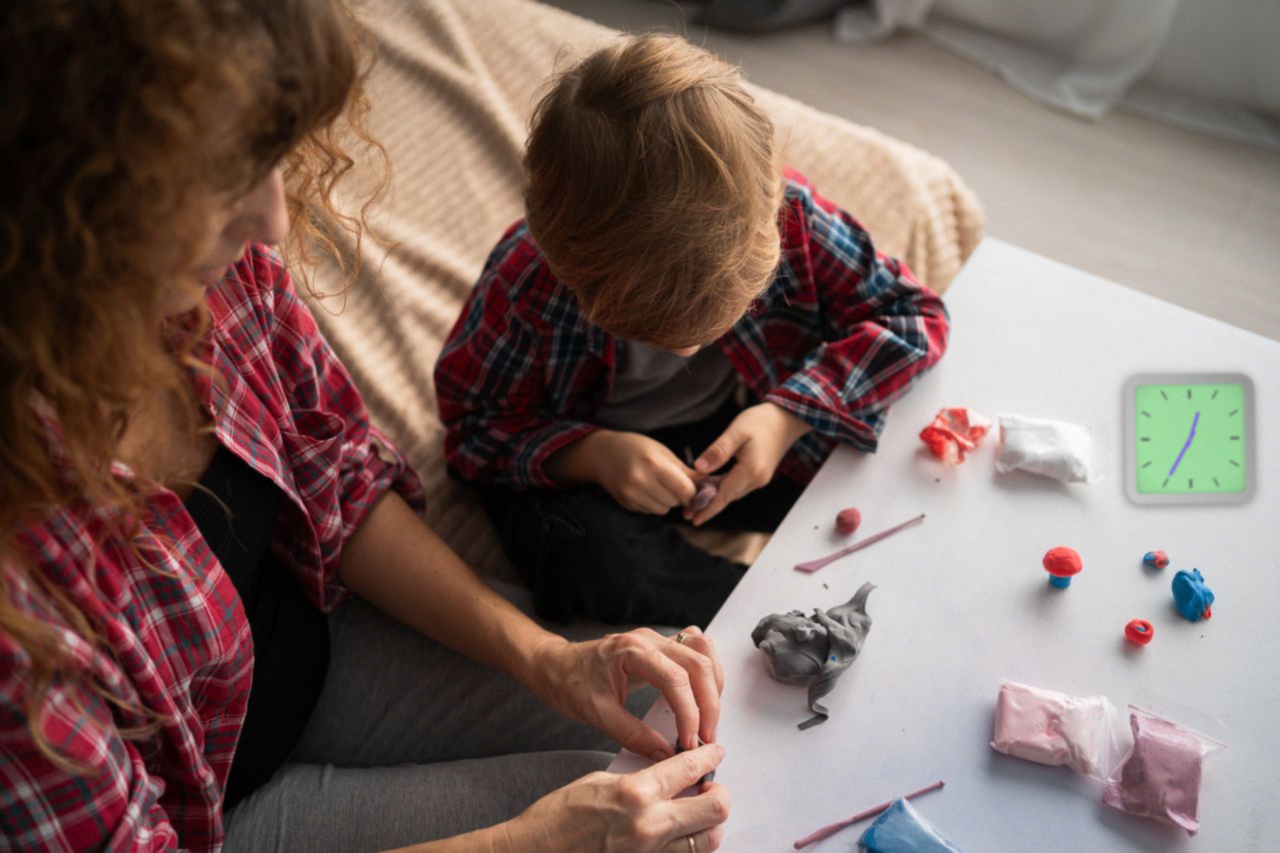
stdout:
12,35
